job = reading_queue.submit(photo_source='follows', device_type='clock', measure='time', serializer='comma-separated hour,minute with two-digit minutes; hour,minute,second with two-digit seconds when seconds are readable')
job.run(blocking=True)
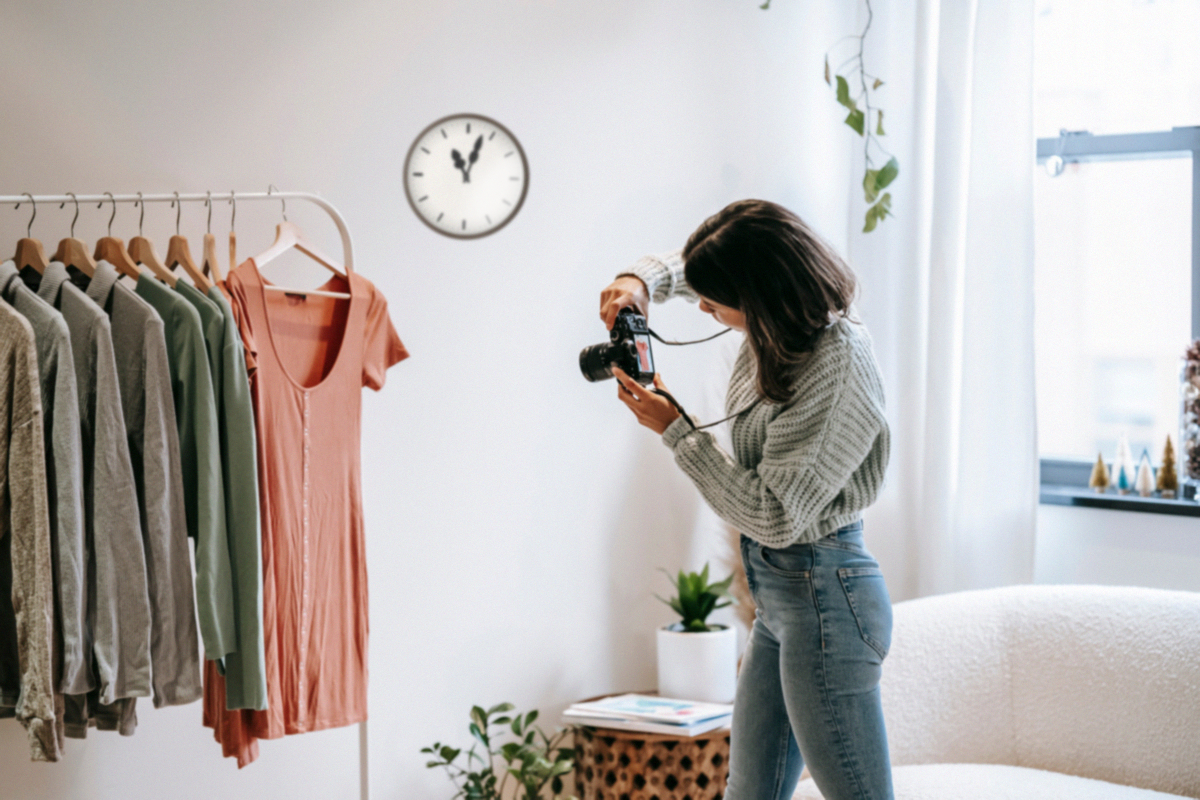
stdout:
11,03
